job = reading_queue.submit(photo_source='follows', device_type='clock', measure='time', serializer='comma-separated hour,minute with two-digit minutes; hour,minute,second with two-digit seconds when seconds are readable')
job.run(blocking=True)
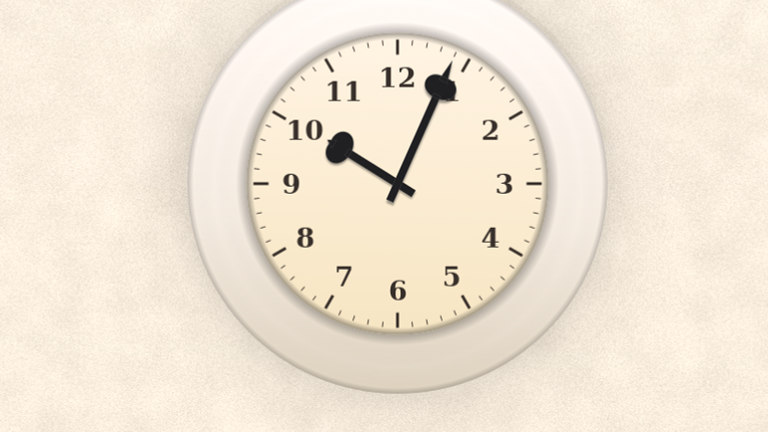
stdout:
10,04
